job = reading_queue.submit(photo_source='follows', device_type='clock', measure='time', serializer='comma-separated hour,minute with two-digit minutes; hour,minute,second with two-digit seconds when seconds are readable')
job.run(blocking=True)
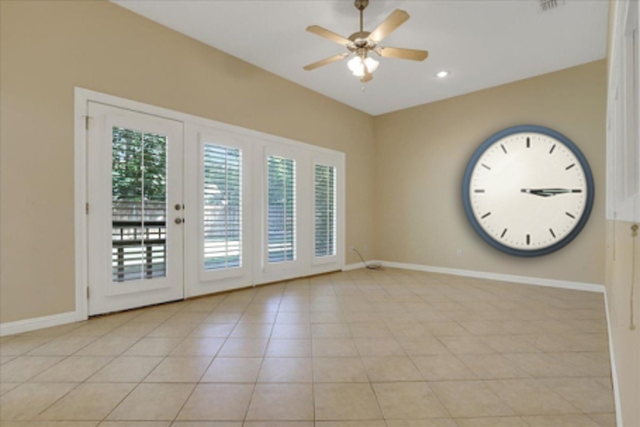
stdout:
3,15
